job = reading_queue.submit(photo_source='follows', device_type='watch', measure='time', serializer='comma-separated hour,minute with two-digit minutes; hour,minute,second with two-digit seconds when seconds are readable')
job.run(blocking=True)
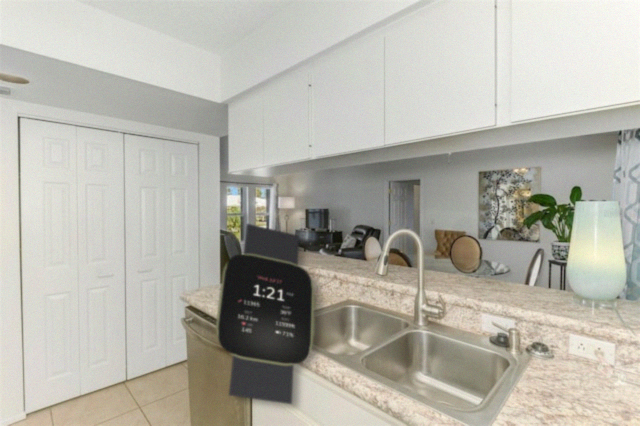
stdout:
1,21
